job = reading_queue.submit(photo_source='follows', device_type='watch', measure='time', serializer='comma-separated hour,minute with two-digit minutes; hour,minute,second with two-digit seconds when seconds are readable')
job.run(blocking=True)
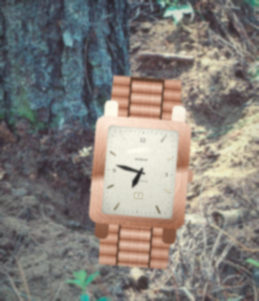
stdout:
6,47
